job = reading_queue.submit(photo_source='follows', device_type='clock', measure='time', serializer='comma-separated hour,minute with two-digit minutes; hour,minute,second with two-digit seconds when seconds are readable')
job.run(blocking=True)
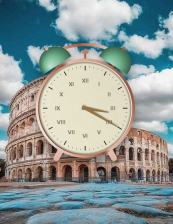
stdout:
3,20
